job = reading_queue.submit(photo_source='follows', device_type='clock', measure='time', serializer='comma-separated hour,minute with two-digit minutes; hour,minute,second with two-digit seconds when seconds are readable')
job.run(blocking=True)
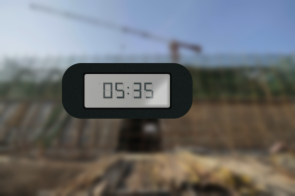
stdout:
5,35
